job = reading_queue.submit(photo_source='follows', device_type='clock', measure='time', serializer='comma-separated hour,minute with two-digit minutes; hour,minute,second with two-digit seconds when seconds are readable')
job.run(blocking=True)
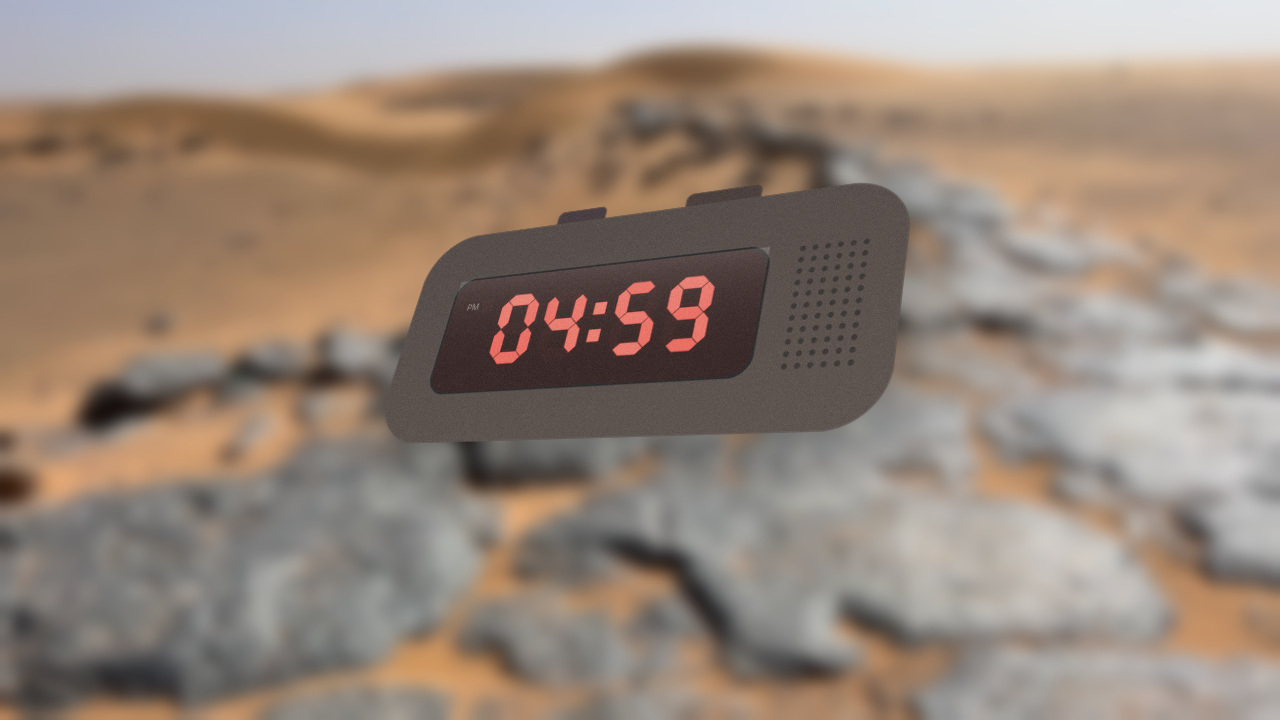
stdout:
4,59
